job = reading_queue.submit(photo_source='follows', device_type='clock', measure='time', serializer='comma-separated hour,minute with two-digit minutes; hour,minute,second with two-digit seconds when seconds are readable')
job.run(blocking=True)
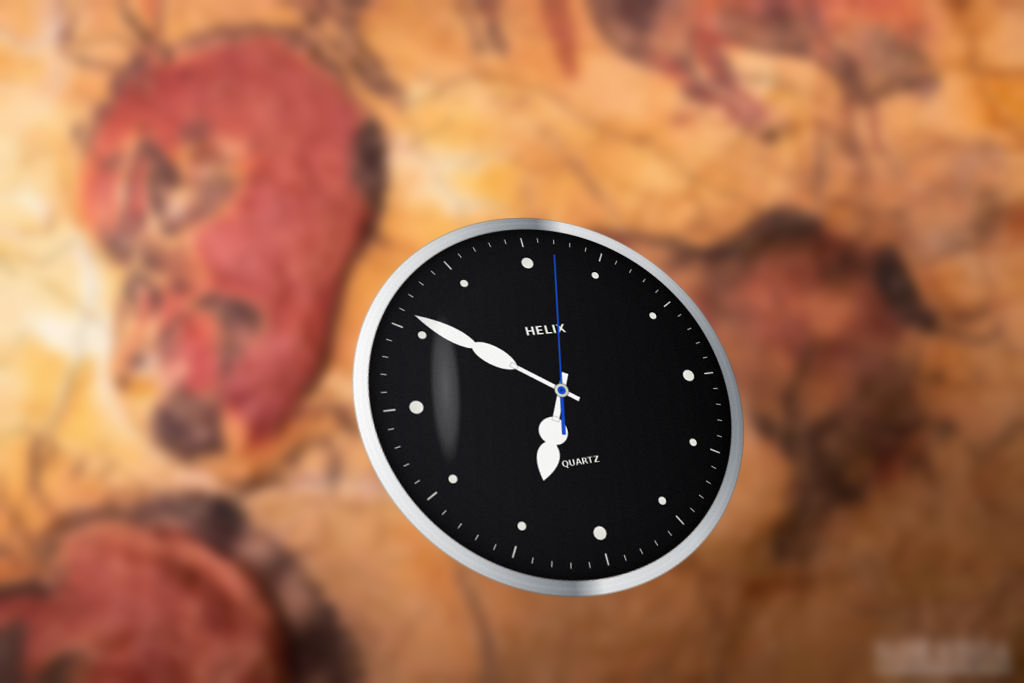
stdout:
6,51,02
